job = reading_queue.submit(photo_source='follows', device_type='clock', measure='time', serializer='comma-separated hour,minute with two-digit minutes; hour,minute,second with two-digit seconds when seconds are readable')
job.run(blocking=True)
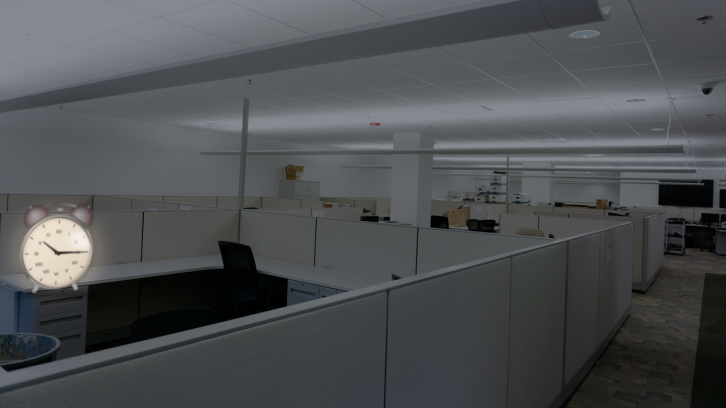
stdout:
10,15
